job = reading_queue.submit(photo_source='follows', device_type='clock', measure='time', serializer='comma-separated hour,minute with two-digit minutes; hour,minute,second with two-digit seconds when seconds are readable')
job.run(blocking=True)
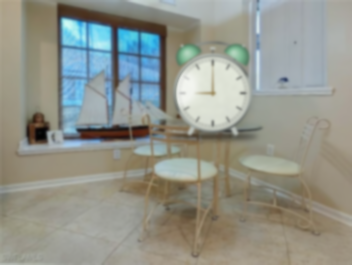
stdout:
9,00
